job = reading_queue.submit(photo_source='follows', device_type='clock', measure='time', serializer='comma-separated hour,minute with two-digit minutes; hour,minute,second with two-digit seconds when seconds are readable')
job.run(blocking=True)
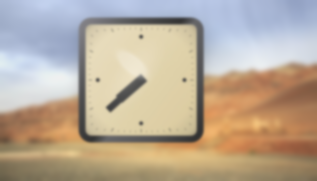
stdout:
7,38
